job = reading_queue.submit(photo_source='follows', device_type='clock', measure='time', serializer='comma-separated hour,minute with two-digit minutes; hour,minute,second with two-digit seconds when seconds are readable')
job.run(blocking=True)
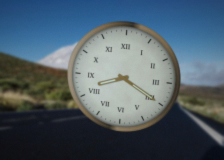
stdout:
8,20
